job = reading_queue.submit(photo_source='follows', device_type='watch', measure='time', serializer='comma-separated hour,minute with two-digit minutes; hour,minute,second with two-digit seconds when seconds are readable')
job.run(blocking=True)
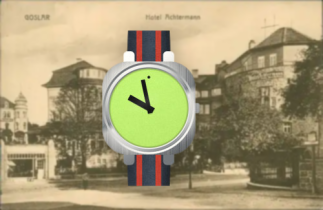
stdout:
9,58
